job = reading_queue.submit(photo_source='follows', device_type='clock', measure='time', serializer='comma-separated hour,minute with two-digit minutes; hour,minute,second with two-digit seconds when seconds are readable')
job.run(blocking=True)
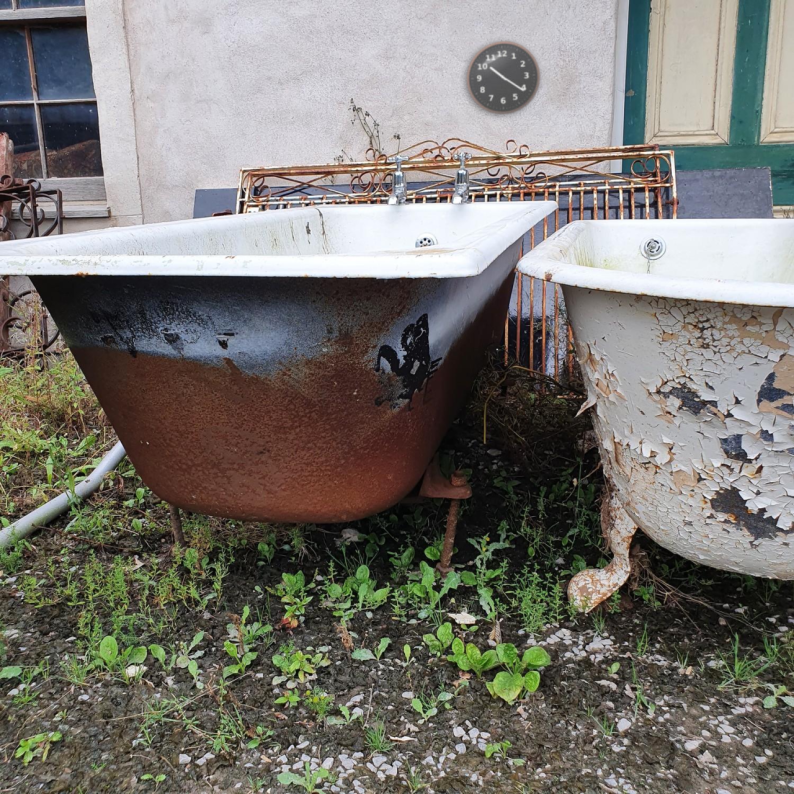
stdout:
10,21
